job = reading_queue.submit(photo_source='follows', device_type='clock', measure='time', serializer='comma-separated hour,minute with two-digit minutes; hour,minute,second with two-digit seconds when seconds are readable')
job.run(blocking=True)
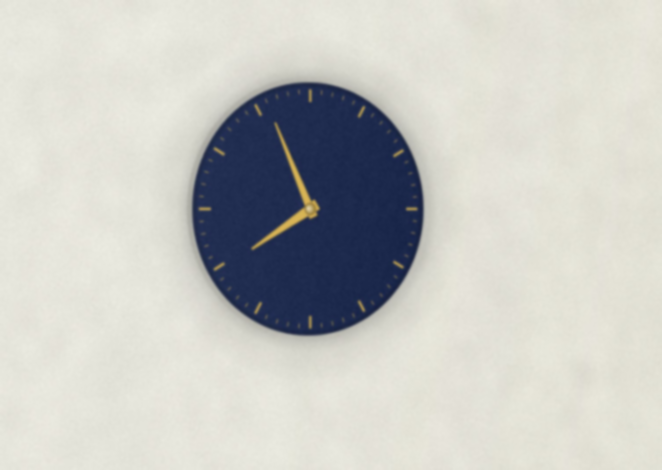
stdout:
7,56
